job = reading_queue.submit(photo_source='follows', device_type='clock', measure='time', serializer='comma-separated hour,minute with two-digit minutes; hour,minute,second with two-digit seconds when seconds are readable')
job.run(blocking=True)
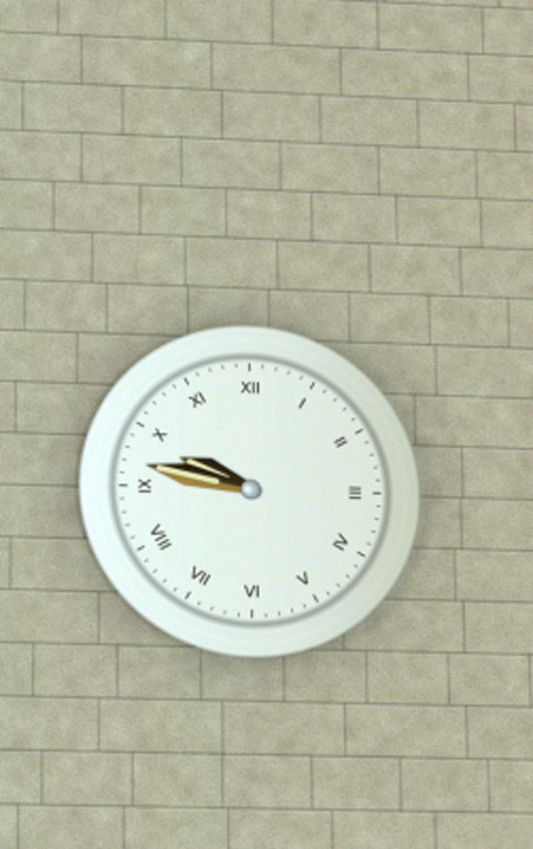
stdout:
9,47
